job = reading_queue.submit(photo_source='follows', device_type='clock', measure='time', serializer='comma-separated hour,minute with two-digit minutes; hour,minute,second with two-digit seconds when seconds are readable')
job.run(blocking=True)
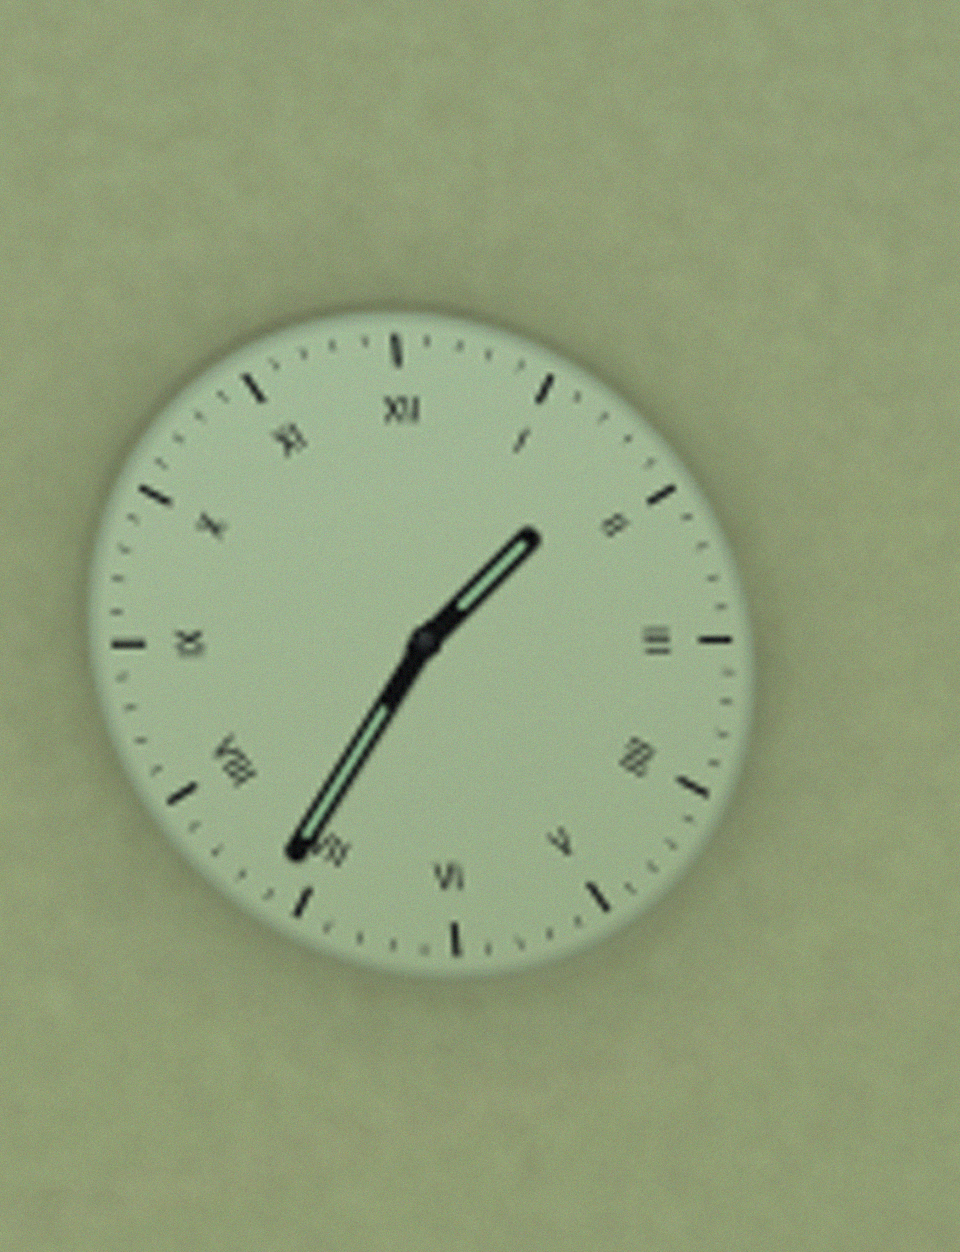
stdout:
1,36
